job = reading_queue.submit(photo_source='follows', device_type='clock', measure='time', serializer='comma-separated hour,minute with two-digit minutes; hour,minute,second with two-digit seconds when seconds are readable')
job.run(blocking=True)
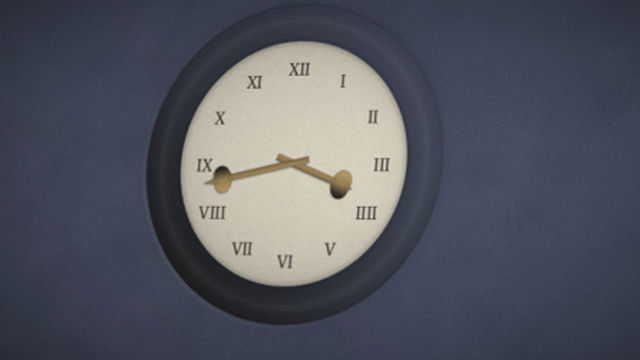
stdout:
3,43
